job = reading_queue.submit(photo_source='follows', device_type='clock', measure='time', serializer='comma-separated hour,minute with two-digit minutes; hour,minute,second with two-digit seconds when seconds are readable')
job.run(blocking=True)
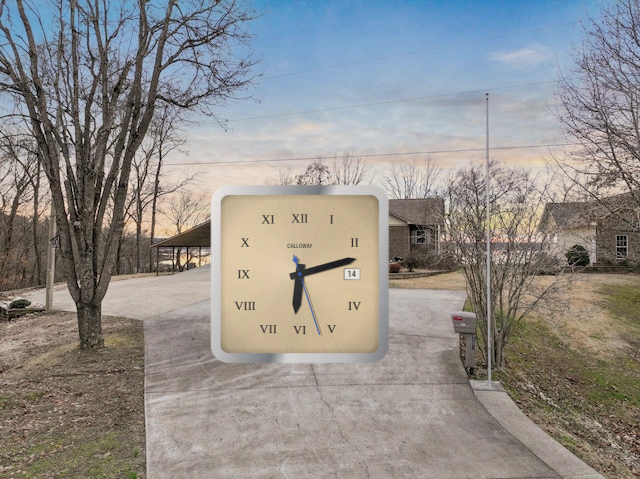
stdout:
6,12,27
